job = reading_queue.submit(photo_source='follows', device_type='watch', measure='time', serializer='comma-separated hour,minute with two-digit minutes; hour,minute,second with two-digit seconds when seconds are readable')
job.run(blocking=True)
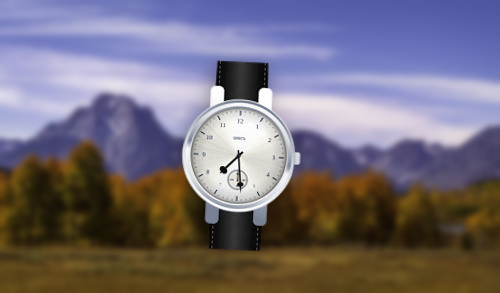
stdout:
7,29
